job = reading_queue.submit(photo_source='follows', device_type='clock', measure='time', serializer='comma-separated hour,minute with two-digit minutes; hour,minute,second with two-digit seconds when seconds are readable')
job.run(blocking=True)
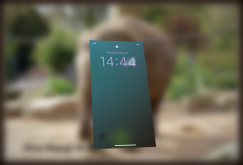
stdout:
14,44
